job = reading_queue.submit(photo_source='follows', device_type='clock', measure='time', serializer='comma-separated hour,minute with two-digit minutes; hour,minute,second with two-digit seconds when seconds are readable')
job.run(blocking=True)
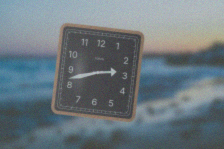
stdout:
2,42
